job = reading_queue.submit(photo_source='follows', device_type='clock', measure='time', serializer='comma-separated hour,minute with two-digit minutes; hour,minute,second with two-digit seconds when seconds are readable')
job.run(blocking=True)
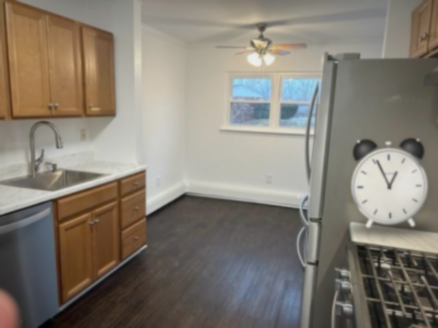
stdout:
12,56
